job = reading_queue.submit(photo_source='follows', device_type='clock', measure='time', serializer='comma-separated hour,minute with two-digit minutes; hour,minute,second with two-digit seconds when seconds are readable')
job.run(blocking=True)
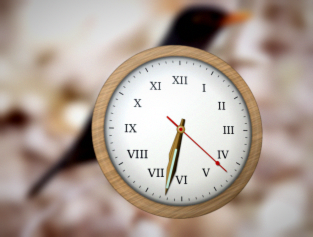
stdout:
6,32,22
